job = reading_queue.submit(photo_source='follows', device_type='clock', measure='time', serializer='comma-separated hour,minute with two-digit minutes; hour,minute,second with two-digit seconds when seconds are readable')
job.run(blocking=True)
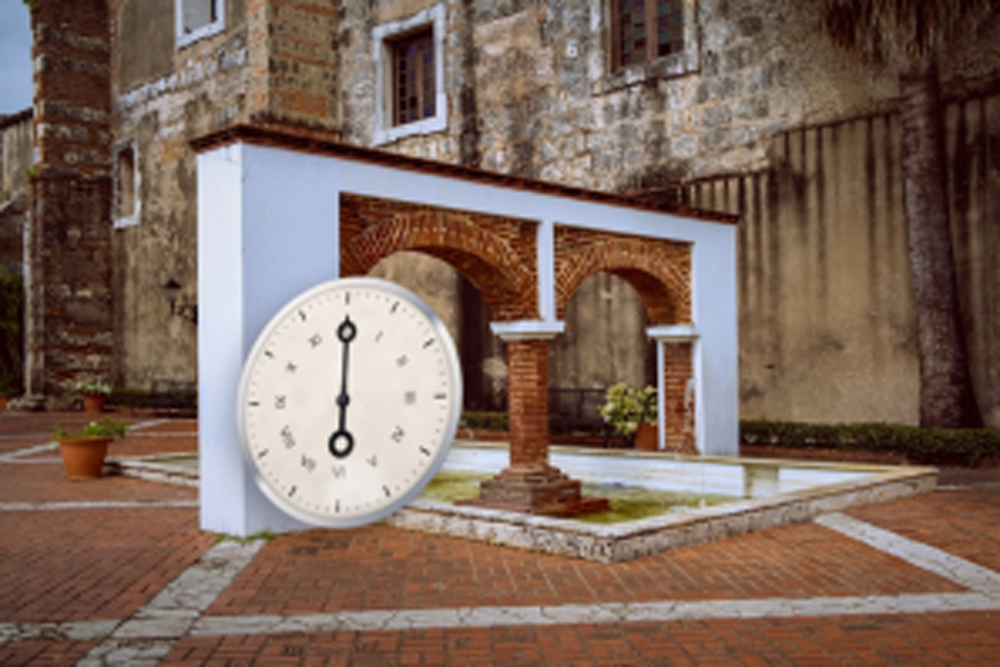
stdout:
6,00
